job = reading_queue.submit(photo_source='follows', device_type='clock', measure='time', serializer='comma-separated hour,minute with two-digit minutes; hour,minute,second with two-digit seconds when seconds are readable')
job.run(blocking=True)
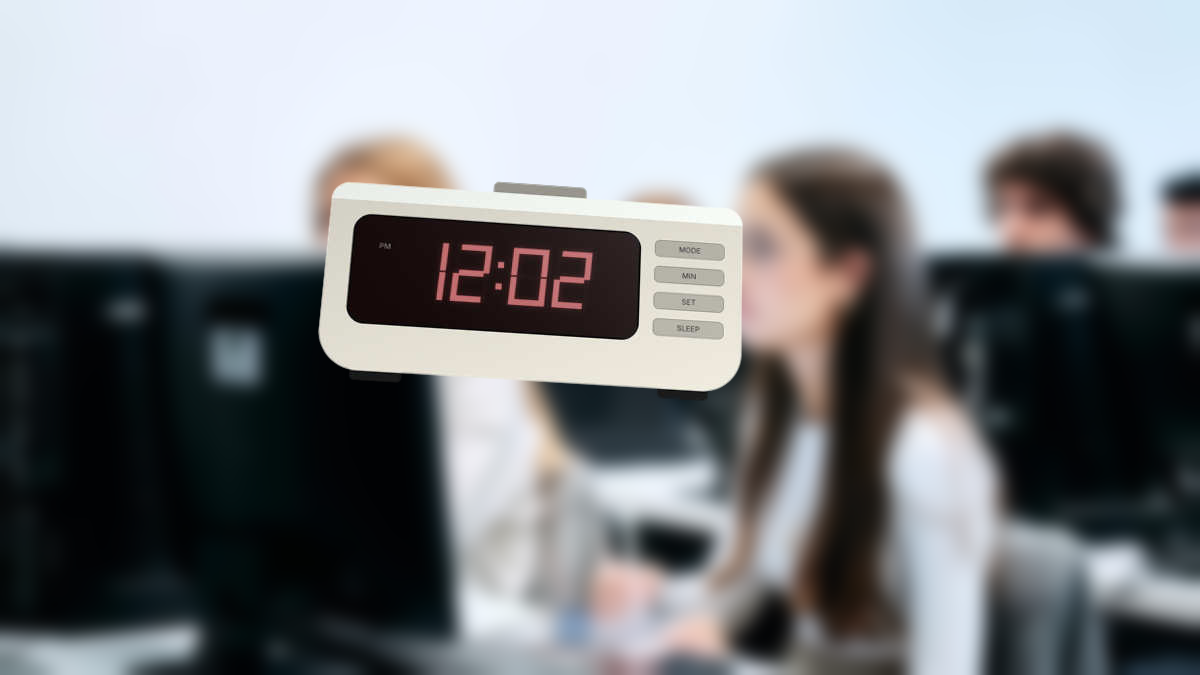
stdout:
12,02
